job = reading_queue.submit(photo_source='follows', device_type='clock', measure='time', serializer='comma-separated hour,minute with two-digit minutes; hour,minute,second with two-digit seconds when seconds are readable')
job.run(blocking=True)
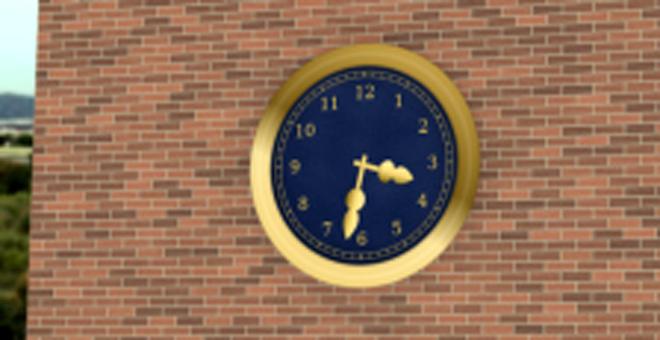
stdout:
3,32
